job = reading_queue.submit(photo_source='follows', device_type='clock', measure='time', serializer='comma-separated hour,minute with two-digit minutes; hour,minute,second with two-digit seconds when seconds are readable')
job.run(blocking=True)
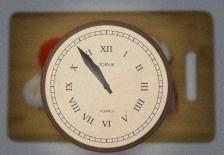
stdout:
10,54
